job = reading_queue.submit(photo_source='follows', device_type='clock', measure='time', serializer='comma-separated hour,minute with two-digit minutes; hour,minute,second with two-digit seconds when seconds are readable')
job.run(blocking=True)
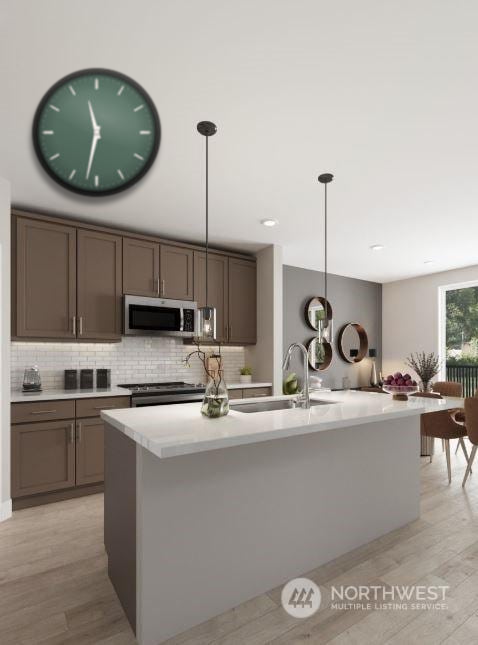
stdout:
11,32
